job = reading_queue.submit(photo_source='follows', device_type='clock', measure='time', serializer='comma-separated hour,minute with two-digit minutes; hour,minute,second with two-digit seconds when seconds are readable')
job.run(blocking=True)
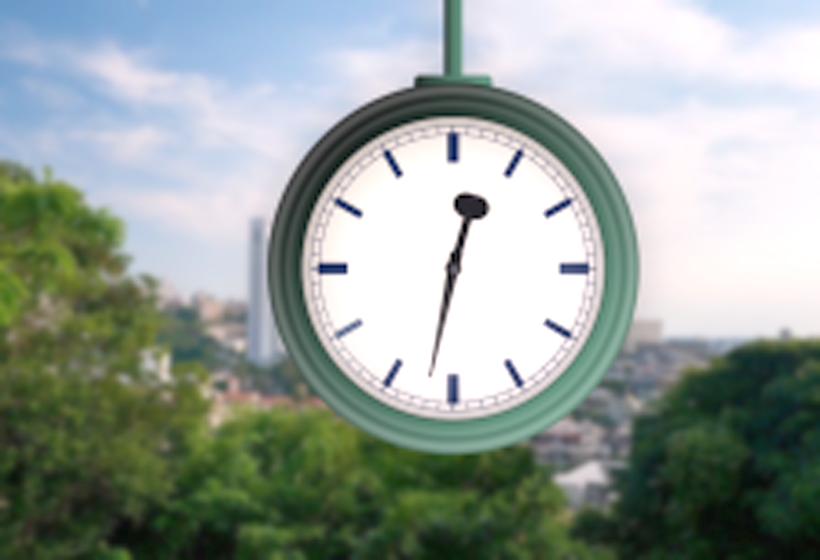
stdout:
12,32
